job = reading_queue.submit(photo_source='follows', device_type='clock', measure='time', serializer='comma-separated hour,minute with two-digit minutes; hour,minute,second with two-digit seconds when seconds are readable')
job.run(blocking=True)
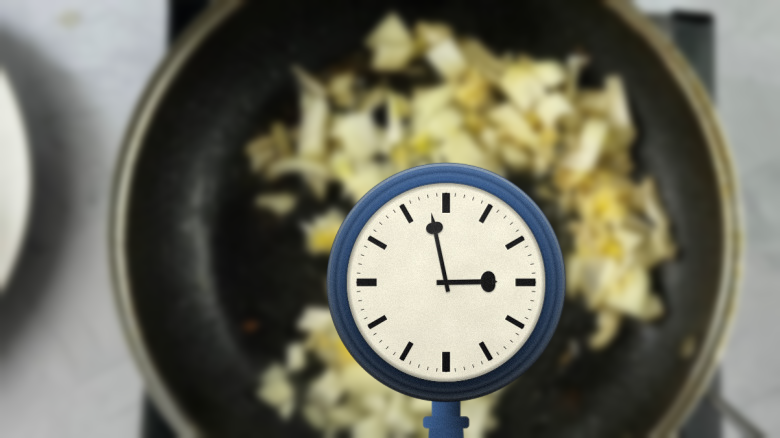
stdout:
2,58
